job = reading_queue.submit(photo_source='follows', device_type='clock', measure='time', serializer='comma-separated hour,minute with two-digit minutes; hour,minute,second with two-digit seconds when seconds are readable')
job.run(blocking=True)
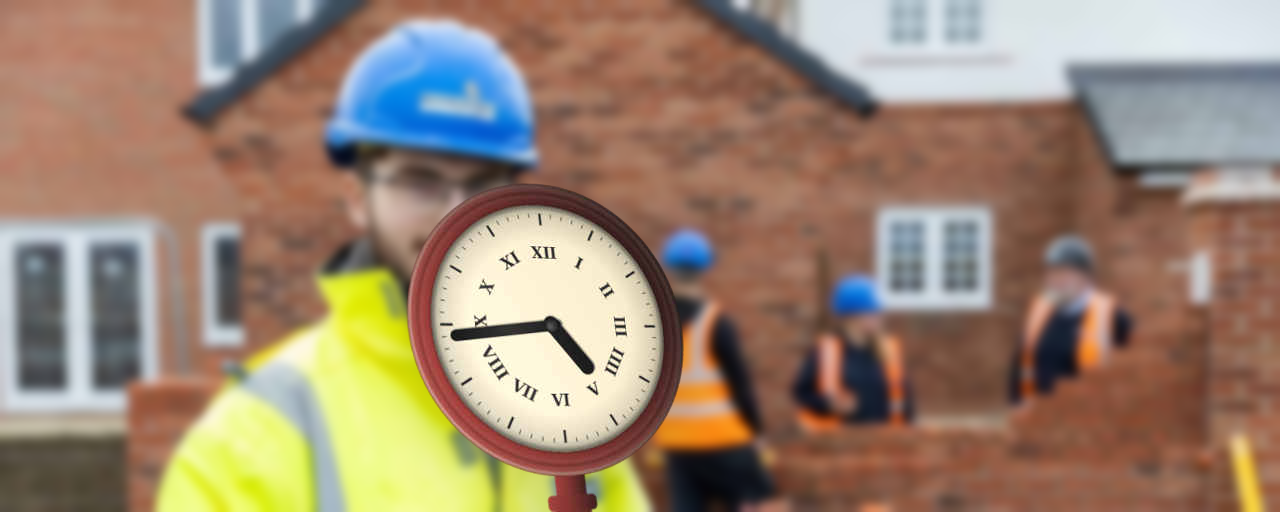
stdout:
4,44
